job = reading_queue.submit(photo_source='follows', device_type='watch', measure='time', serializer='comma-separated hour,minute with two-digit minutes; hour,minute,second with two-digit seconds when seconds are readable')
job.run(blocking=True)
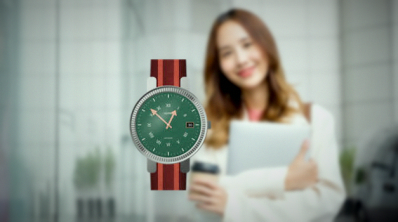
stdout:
12,52
